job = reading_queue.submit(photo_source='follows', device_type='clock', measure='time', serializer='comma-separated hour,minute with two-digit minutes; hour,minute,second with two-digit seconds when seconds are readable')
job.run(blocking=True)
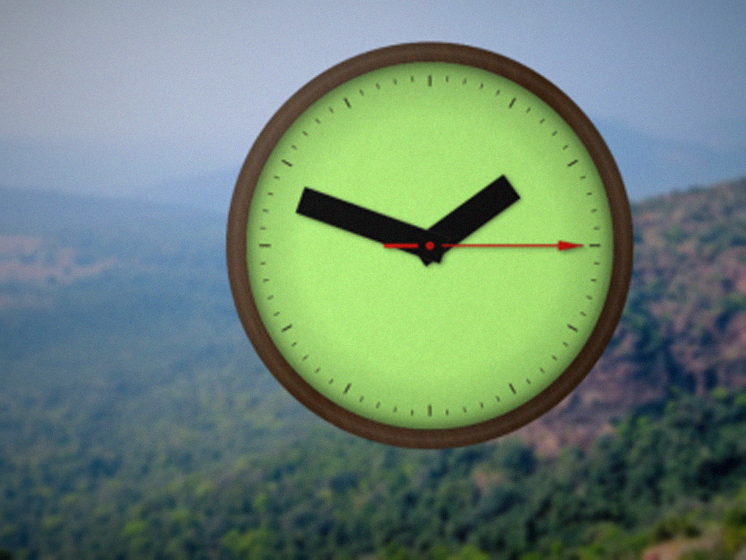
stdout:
1,48,15
